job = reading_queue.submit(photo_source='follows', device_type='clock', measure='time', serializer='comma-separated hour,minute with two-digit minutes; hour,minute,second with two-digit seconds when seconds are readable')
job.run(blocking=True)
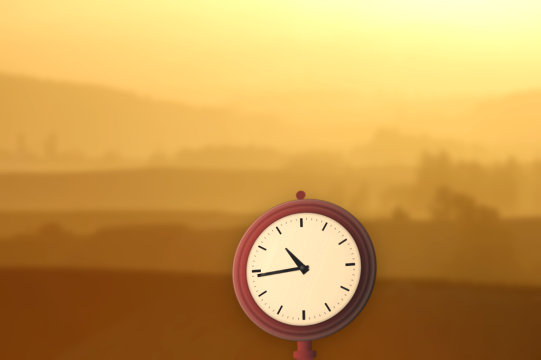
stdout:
10,44
